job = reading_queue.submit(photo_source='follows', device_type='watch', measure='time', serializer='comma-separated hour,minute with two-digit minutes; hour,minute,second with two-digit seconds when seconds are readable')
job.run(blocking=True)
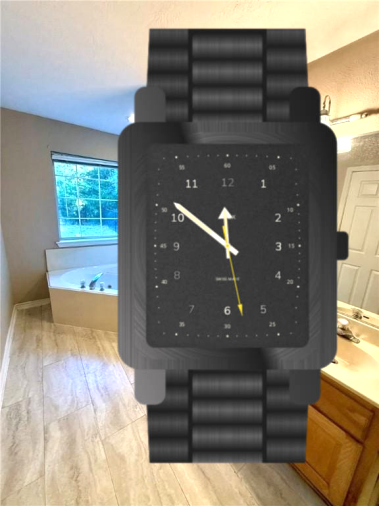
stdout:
11,51,28
